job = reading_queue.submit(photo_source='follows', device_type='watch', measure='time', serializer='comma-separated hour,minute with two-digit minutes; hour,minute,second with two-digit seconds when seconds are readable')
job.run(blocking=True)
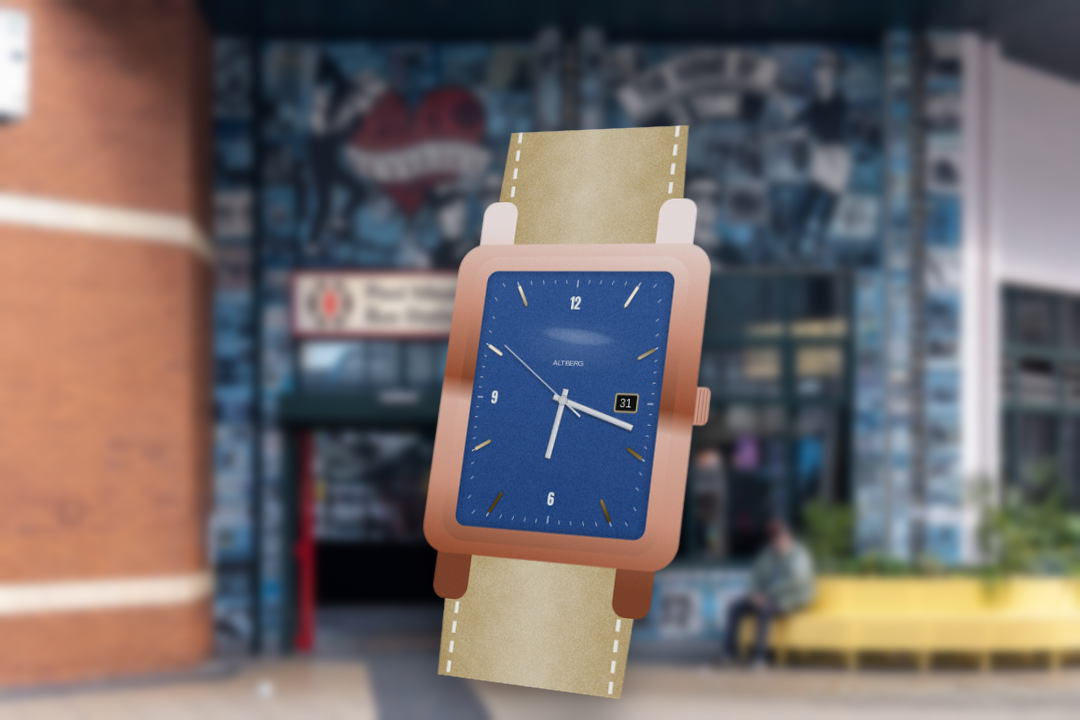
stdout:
6,17,51
